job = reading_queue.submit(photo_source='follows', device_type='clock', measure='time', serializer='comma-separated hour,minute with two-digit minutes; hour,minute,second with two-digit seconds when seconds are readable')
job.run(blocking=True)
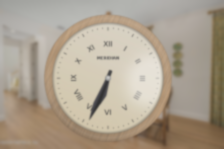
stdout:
6,34
